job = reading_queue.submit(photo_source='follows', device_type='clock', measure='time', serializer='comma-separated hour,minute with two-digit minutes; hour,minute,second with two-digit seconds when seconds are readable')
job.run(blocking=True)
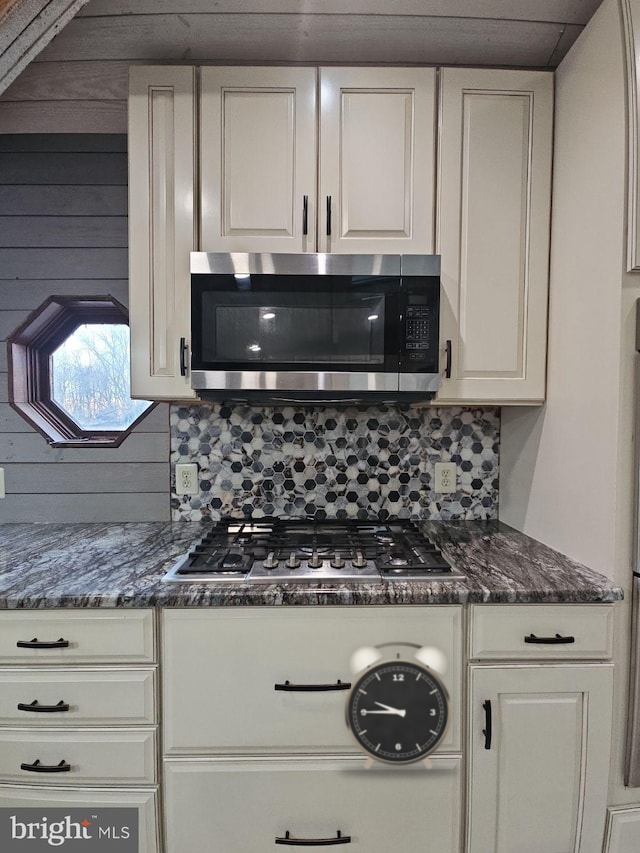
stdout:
9,45
